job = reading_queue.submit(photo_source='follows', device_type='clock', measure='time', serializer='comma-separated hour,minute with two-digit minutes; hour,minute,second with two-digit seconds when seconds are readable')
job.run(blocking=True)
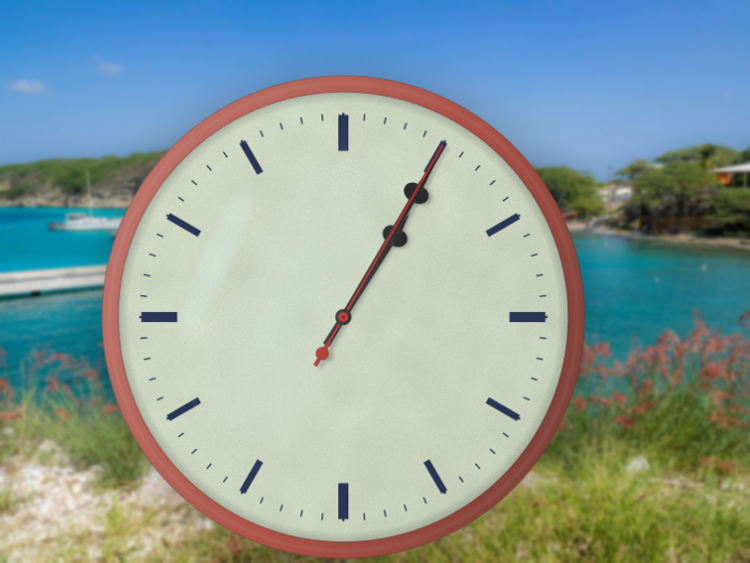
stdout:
1,05,05
